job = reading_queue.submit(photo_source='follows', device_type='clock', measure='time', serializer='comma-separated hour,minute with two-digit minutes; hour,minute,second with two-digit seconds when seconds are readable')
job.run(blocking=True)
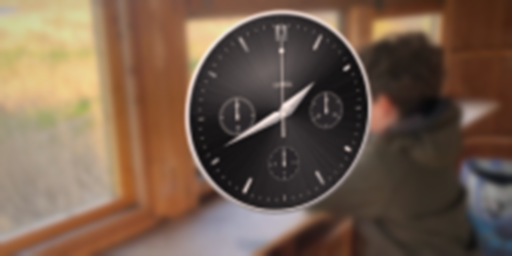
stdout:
1,41
